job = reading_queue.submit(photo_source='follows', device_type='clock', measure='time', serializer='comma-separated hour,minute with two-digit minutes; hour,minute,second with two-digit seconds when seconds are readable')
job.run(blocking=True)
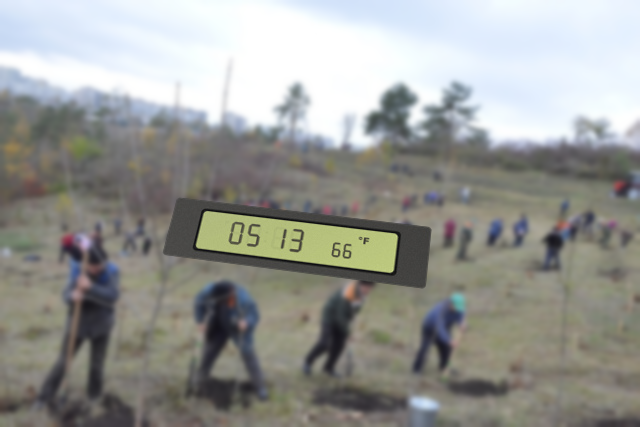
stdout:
5,13
